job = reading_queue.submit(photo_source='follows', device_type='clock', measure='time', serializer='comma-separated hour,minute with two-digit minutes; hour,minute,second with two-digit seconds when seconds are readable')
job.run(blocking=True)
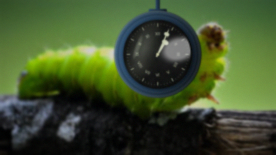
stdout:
1,04
